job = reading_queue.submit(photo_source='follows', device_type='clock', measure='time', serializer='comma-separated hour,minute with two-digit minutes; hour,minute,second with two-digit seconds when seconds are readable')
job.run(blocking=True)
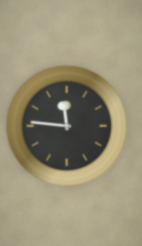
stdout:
11,46
